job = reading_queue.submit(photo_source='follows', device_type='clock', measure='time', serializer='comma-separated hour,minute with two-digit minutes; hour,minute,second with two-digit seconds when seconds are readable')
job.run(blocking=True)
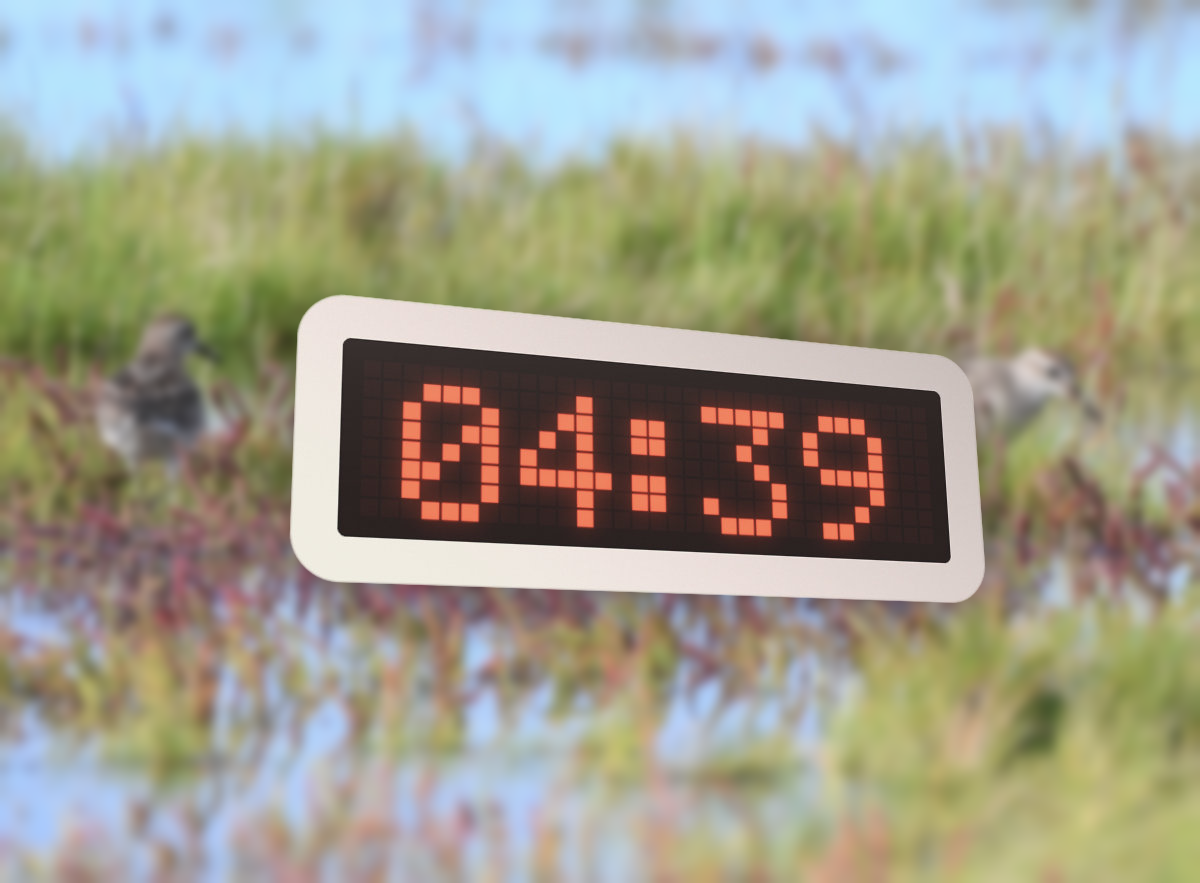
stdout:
4,39
